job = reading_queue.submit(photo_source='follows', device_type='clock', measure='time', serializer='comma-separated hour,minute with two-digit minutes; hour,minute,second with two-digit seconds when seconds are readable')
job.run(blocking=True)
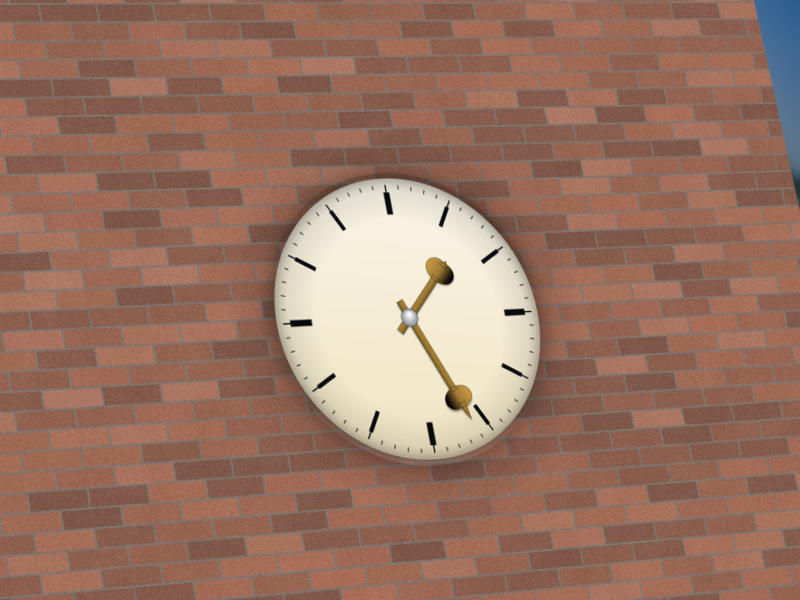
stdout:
1,26
